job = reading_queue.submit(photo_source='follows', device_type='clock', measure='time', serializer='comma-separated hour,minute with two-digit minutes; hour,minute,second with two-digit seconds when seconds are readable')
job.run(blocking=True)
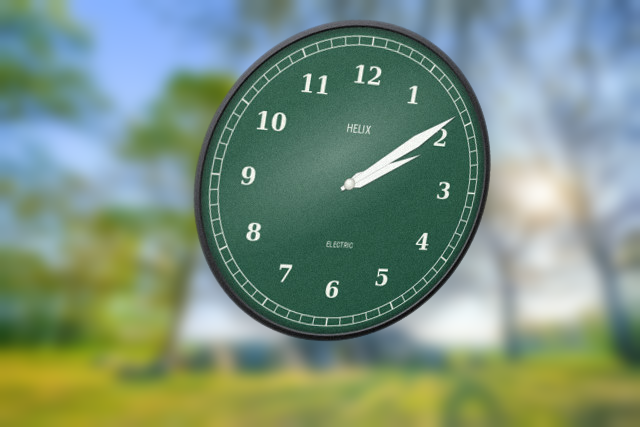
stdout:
2,09
